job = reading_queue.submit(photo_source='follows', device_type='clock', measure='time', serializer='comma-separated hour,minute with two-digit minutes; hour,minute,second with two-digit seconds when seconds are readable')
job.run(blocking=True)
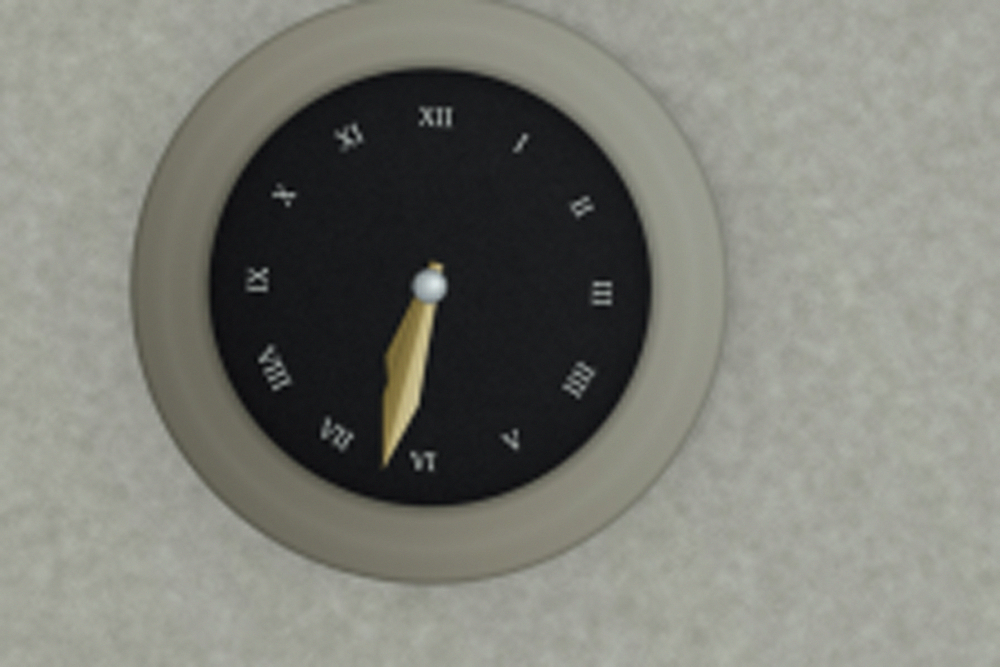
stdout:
6,32
